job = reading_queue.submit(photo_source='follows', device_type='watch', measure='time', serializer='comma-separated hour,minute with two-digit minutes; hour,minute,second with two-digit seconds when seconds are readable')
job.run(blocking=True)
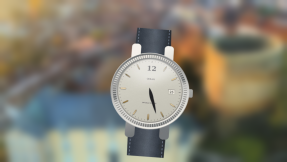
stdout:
5,27
